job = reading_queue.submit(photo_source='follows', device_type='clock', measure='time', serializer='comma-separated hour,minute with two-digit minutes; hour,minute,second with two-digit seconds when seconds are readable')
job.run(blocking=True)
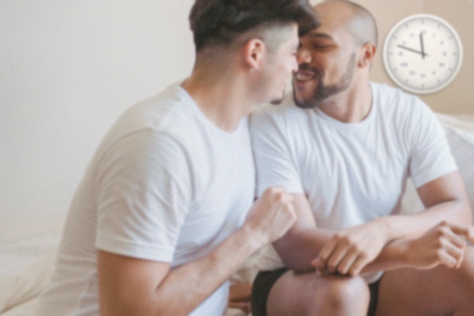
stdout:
11,48
